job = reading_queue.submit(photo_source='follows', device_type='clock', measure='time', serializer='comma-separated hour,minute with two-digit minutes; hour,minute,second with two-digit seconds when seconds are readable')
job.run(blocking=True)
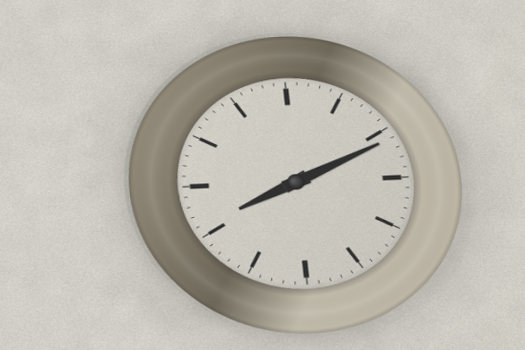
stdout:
8,11
